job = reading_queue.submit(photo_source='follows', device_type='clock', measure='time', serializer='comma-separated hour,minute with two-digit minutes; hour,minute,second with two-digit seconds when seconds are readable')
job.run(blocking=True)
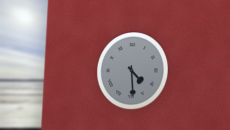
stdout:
4,29
